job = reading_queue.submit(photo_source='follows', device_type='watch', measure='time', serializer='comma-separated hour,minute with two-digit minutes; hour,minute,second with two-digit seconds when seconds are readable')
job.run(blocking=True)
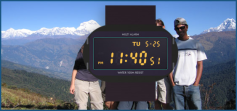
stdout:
11,40,51
